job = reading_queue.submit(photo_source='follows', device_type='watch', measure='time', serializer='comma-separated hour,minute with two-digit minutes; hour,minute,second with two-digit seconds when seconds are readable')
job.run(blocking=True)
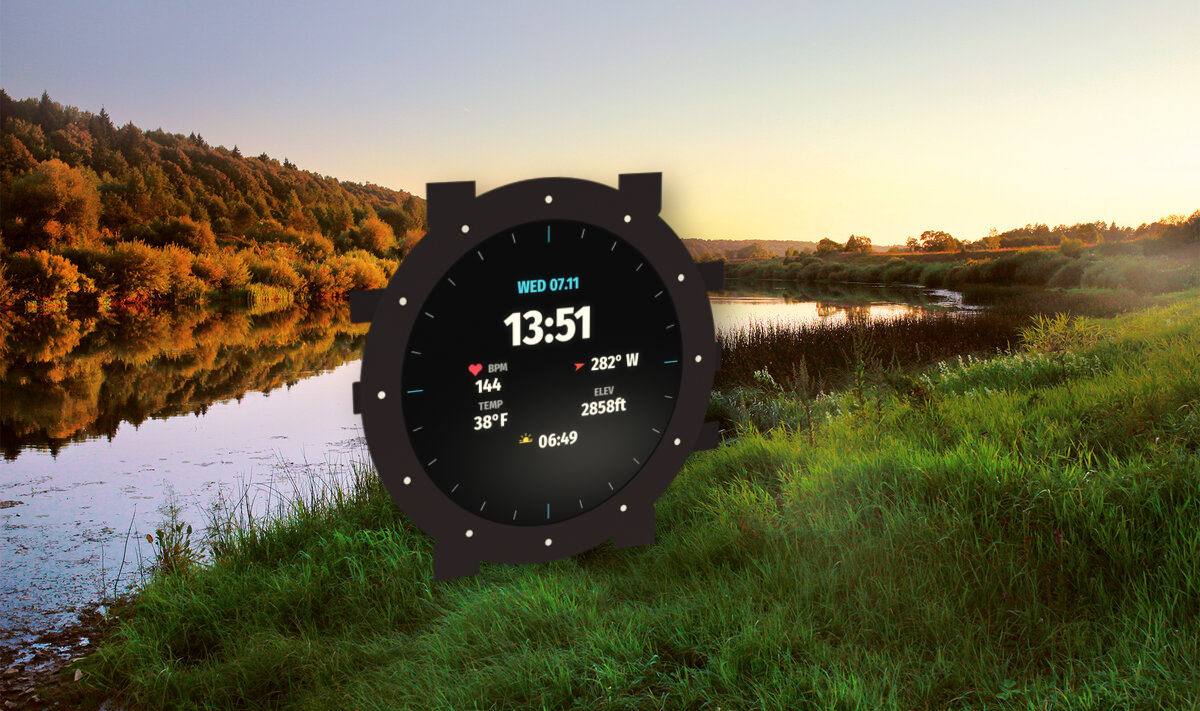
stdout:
13,51
